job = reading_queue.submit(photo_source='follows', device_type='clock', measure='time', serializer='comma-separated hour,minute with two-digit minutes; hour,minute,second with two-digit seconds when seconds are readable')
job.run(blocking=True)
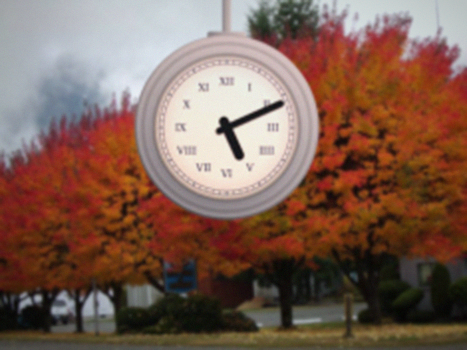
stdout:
5,11
